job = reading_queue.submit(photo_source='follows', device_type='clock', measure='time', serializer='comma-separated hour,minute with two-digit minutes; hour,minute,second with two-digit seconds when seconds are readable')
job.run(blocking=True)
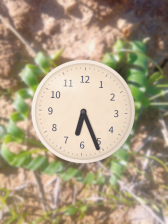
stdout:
6,26
